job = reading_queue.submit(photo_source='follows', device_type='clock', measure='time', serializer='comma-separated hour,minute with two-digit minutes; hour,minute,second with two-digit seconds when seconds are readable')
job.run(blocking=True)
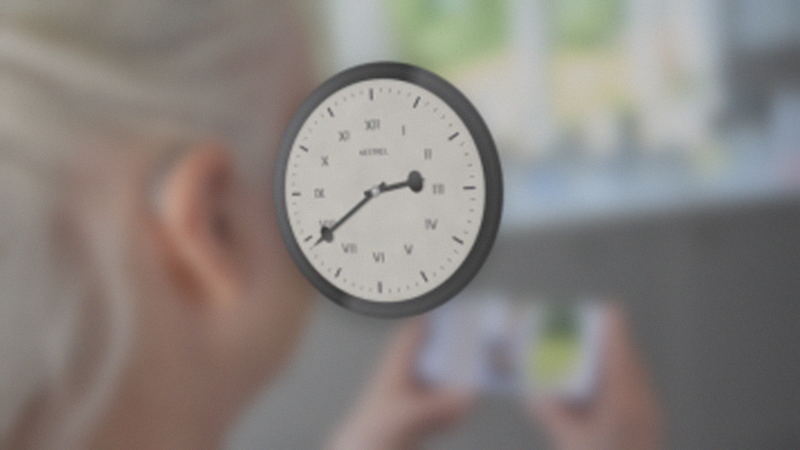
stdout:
2,39
